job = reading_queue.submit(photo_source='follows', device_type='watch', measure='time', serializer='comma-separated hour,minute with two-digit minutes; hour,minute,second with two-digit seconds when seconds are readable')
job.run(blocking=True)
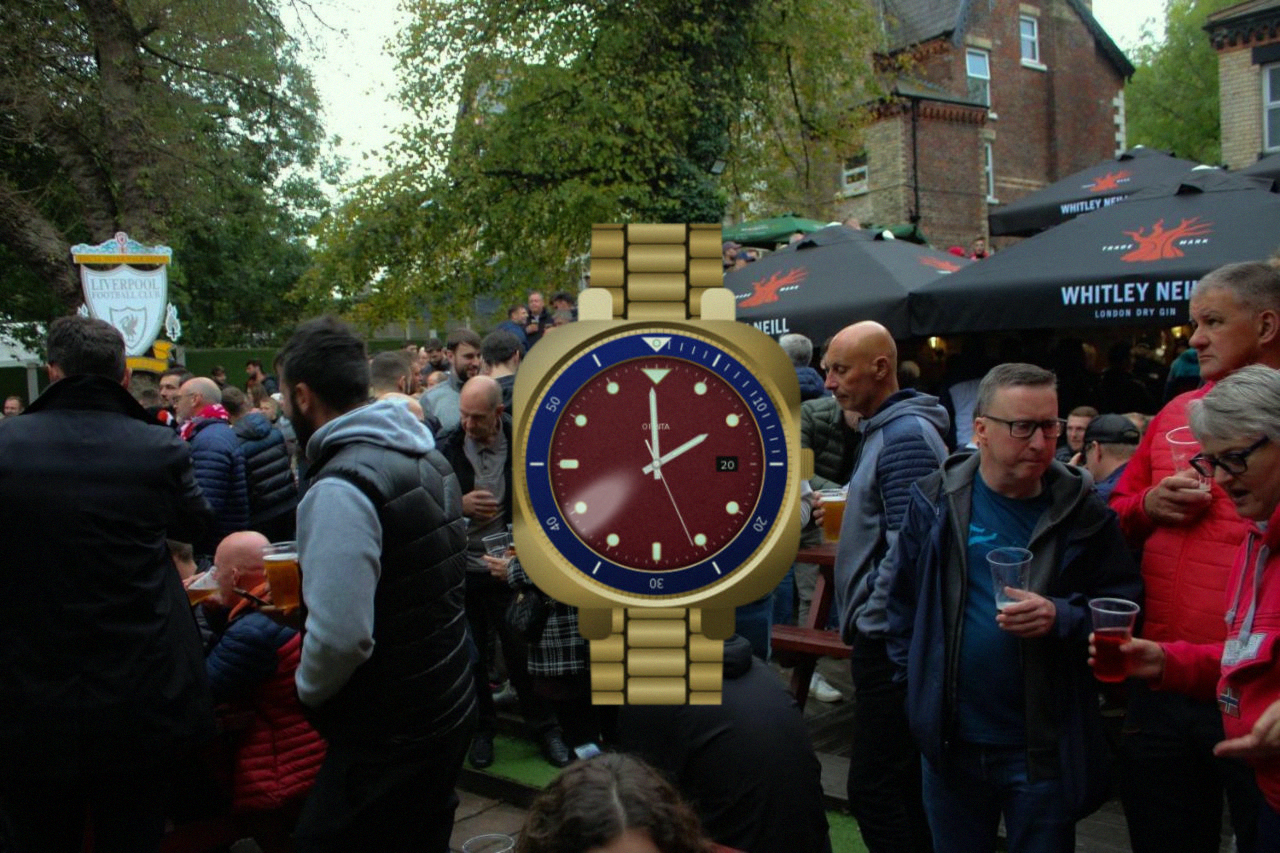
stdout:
1,59,26
